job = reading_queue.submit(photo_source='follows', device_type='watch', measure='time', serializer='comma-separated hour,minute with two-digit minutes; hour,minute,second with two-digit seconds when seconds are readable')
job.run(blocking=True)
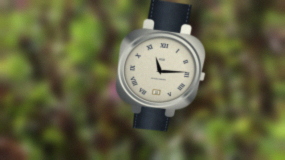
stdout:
11,14
